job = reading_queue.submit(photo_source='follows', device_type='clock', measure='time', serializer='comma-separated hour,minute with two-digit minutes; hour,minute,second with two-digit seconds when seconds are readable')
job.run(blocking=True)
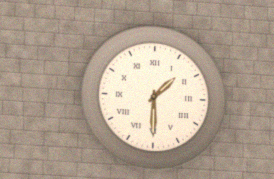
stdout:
1,30
